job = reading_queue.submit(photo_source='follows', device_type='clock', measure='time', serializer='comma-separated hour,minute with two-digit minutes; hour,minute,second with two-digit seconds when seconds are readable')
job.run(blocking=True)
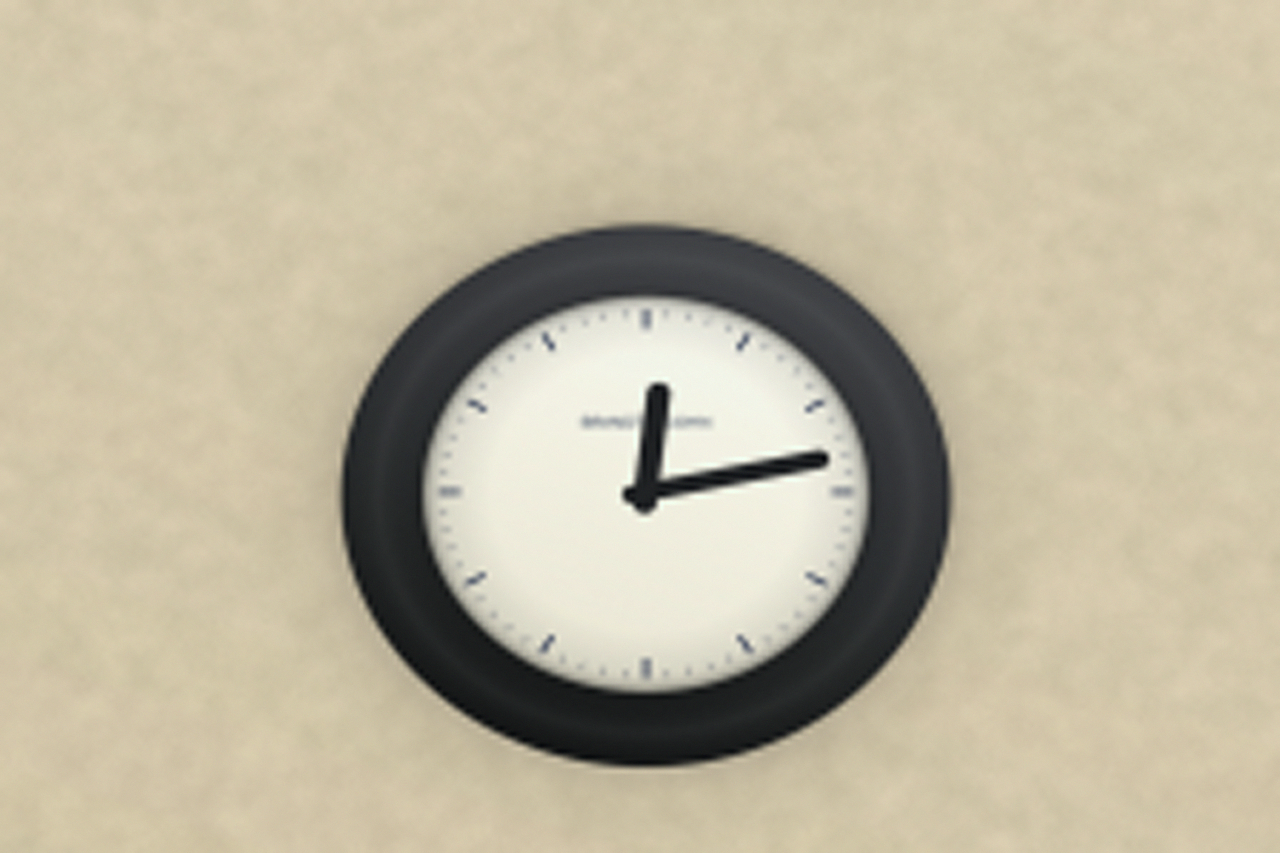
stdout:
12,13
